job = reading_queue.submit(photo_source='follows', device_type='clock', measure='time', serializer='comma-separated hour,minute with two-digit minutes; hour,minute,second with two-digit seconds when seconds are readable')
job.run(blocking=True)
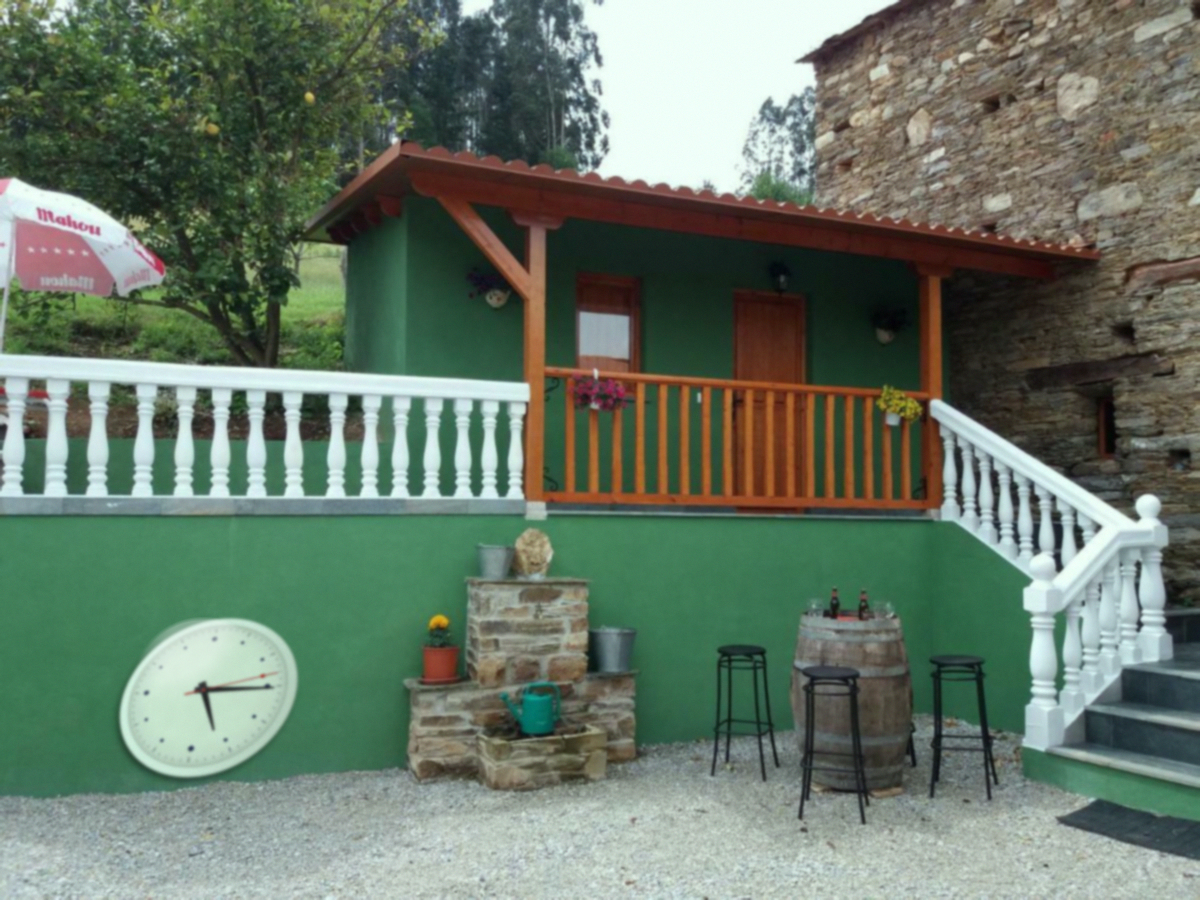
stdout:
5,15,13
